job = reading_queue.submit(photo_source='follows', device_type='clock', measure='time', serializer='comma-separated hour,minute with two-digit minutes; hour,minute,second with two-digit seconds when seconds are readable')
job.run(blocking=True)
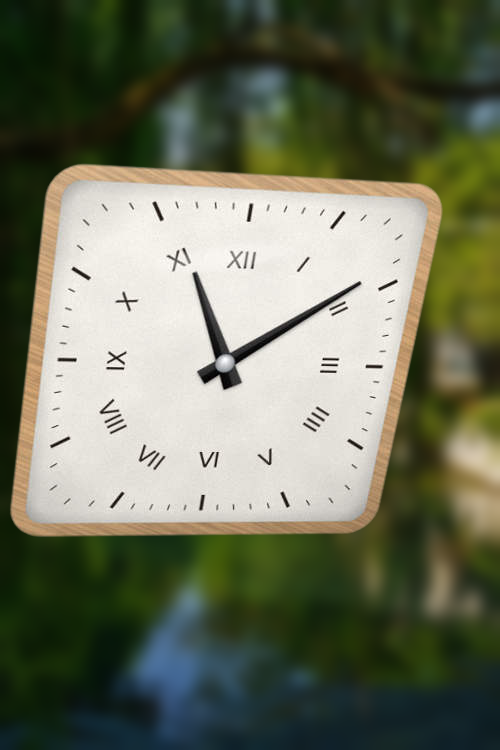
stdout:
11,09
